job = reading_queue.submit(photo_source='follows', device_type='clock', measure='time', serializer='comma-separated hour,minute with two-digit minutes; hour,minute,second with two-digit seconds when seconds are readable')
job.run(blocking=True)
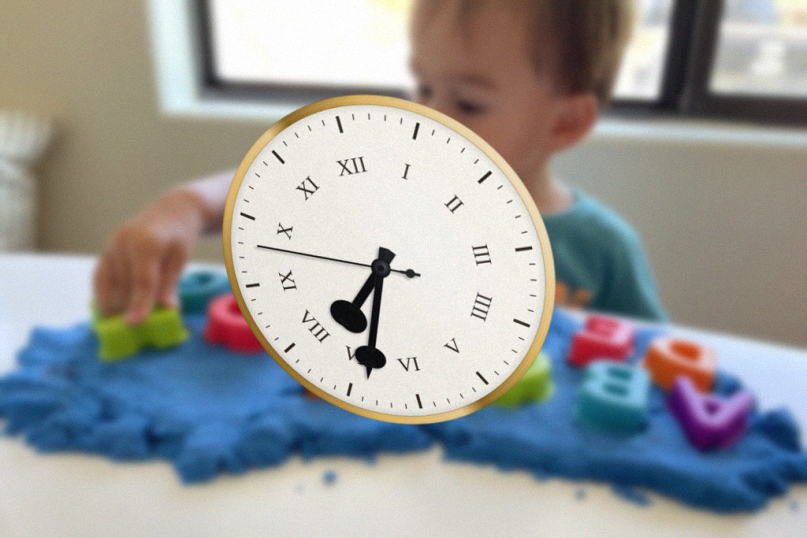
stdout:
7,33,48
